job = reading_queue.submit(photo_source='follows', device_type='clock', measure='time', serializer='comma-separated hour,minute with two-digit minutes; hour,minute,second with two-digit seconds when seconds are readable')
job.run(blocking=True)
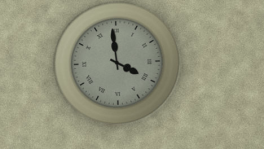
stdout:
3,59
